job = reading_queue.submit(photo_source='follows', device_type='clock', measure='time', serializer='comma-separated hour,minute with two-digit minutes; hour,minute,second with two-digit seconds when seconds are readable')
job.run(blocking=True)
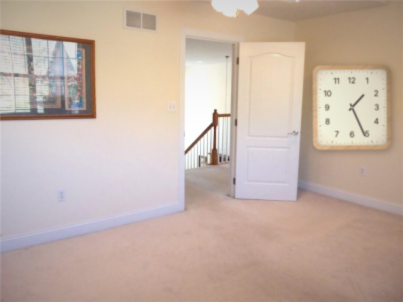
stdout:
1,26
